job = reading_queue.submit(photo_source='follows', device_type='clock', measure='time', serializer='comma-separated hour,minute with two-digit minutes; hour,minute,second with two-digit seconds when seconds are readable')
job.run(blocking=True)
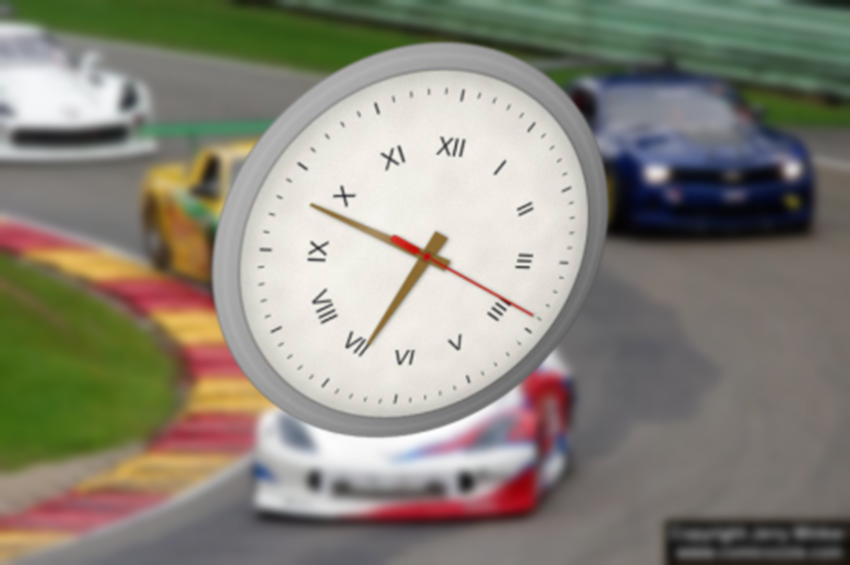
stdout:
6,48,19
